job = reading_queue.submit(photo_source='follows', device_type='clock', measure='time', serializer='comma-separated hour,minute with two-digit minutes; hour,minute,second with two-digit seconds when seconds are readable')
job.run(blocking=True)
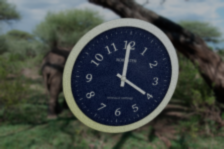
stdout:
4,00
